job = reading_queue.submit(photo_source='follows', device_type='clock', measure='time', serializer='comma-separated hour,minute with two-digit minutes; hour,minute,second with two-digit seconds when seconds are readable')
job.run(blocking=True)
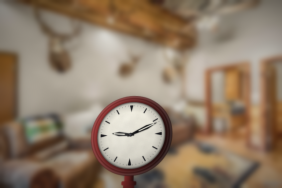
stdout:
9,11
